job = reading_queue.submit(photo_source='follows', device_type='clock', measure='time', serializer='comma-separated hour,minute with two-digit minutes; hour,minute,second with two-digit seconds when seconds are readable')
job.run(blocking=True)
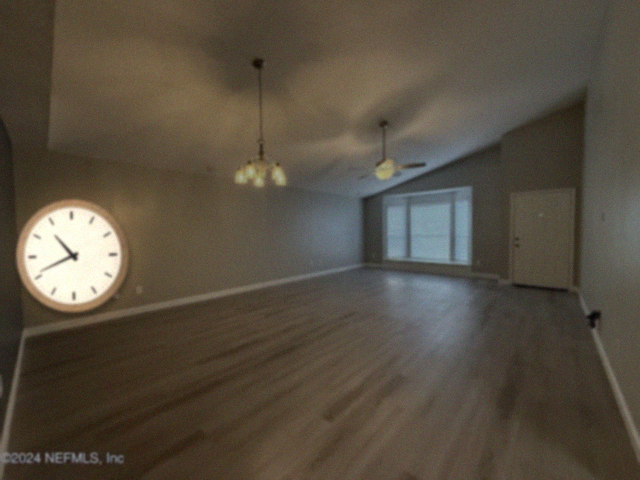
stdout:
10,41
